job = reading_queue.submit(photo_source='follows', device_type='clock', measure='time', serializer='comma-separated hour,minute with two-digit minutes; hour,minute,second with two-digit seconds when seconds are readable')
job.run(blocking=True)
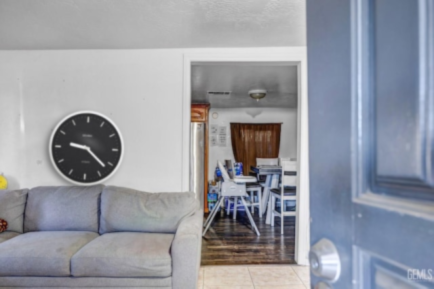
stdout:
9,22
